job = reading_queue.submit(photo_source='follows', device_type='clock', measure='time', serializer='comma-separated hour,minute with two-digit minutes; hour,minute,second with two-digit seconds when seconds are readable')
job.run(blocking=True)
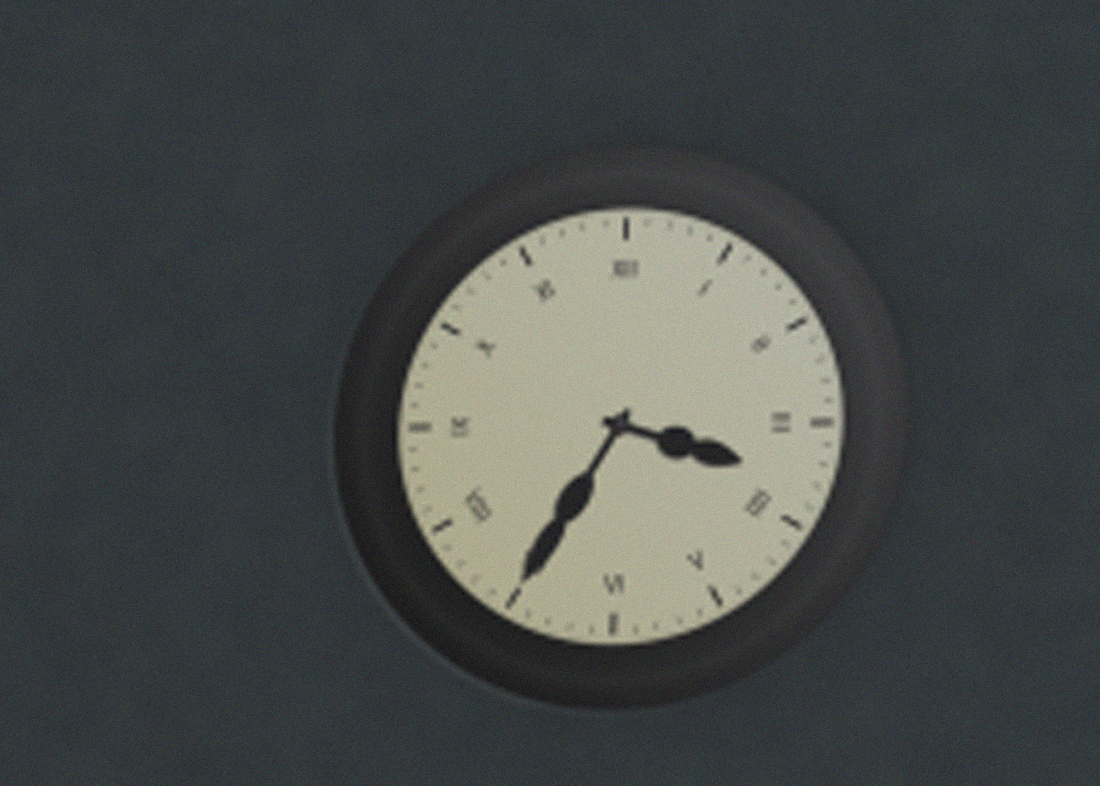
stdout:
3,35
